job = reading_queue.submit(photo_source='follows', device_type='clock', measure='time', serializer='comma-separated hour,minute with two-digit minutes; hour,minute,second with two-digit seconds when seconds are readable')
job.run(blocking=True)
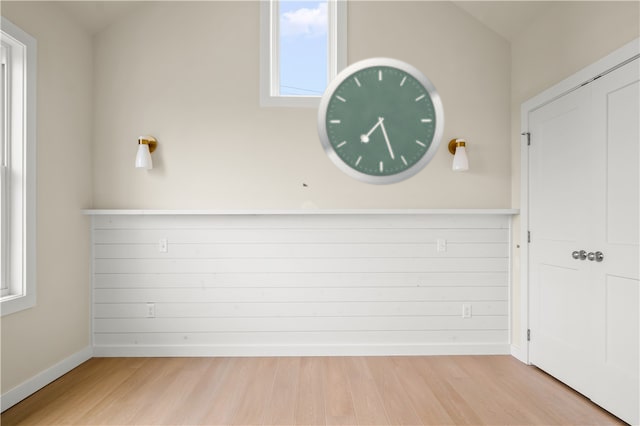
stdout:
7,27
